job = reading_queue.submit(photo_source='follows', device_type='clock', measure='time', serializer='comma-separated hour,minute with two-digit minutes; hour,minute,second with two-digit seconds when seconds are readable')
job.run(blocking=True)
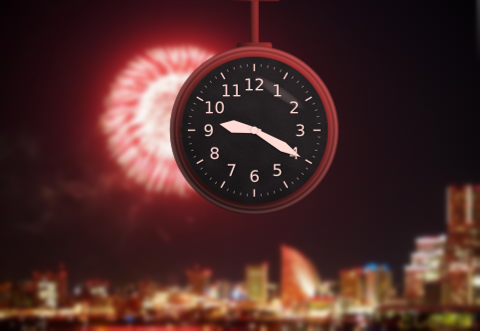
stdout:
9,20
